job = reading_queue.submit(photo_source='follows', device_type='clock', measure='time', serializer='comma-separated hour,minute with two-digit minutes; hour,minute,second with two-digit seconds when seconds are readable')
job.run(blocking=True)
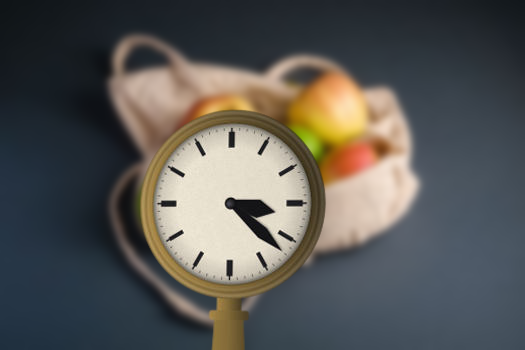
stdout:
3,22
